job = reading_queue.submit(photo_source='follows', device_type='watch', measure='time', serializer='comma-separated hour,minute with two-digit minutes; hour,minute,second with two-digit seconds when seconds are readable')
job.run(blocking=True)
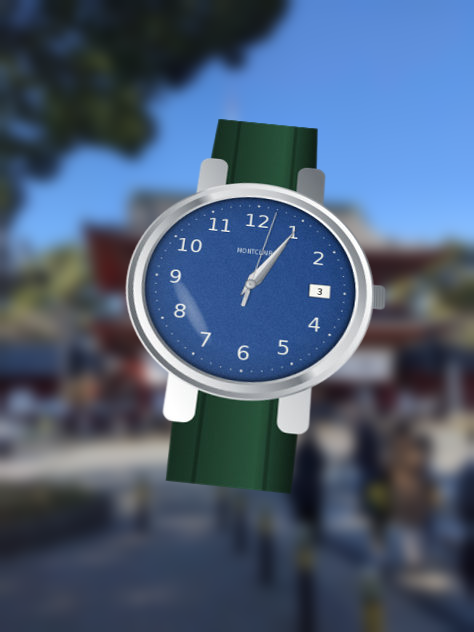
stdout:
1,05,02
